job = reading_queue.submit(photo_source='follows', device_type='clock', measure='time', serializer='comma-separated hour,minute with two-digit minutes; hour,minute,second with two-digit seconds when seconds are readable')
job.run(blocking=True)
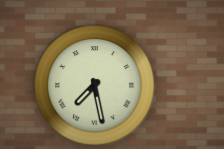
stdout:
7,28
